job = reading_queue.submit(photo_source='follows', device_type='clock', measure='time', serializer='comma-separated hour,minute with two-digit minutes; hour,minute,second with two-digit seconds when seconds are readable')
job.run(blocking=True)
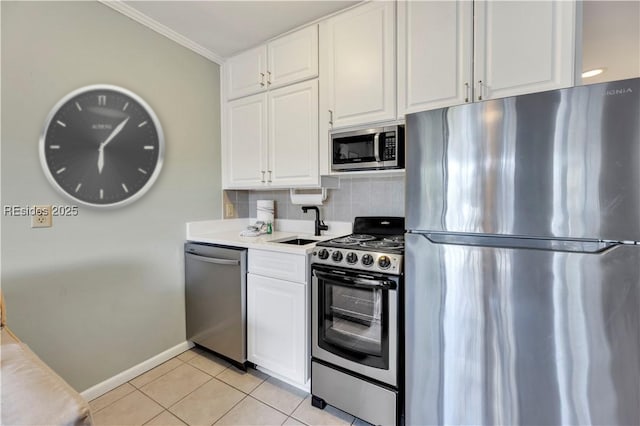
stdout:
6,07
